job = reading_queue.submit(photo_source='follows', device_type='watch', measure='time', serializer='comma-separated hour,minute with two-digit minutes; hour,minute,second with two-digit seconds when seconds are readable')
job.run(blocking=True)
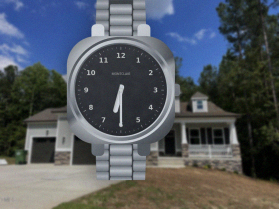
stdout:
6,30
